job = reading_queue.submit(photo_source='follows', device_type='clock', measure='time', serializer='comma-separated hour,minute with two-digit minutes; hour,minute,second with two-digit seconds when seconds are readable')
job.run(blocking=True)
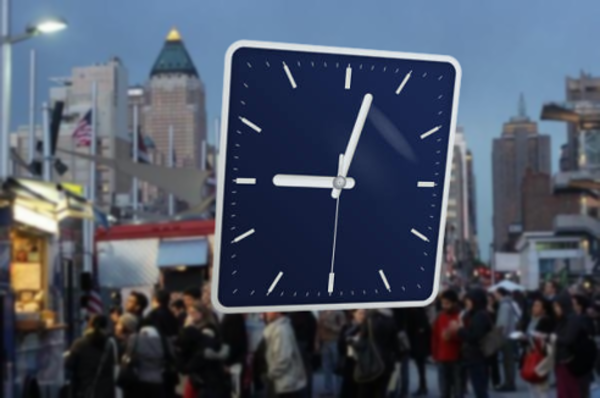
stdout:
9,02,30
